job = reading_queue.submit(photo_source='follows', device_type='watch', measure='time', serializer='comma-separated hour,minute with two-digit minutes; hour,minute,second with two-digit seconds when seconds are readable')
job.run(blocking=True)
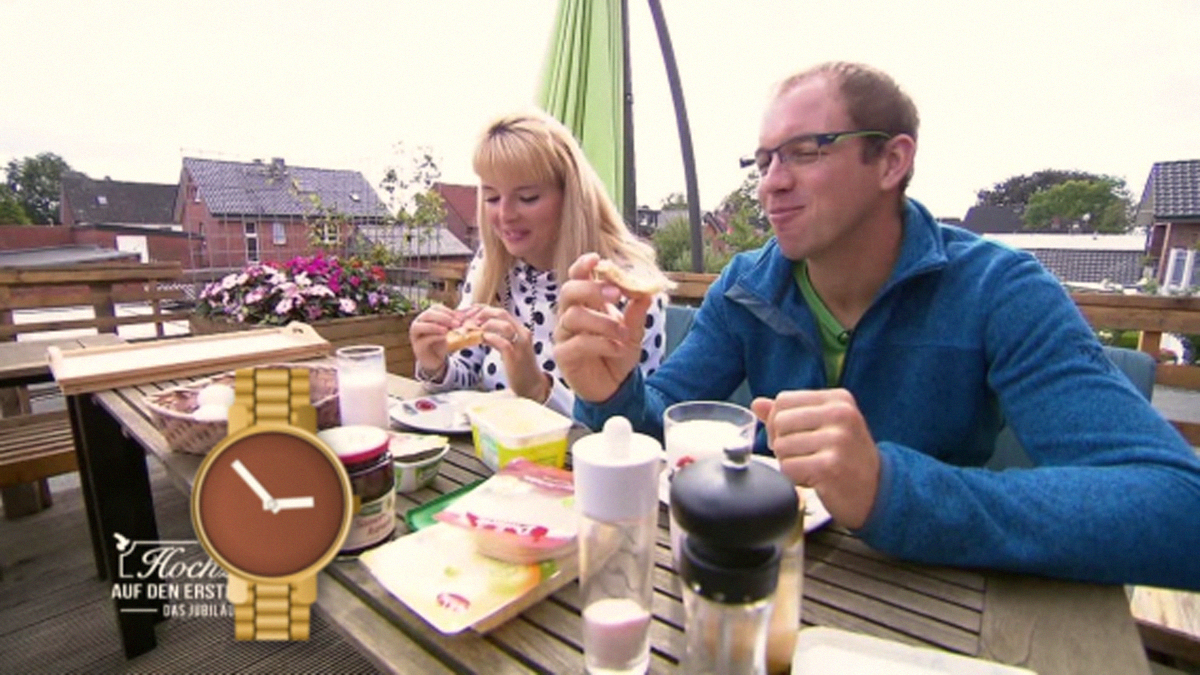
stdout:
2,53
